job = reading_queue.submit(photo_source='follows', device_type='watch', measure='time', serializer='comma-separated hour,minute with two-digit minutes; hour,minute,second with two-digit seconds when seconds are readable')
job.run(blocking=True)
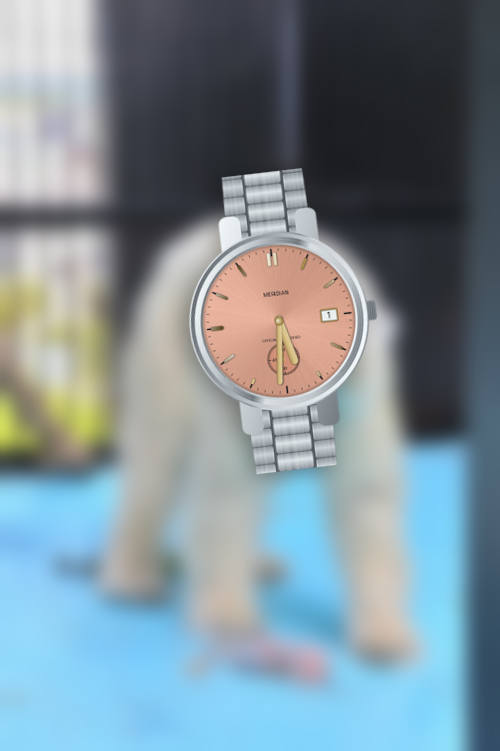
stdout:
5,31
